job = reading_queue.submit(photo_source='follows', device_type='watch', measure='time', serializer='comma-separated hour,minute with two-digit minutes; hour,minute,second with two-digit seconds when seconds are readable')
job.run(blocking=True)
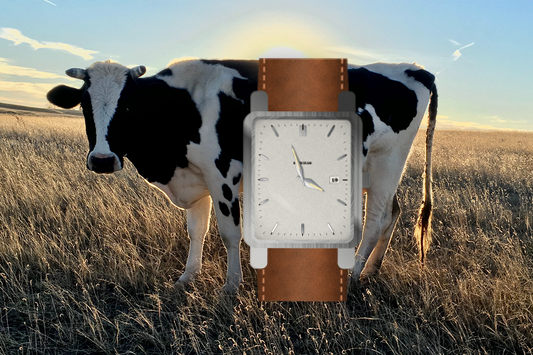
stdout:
3,57
